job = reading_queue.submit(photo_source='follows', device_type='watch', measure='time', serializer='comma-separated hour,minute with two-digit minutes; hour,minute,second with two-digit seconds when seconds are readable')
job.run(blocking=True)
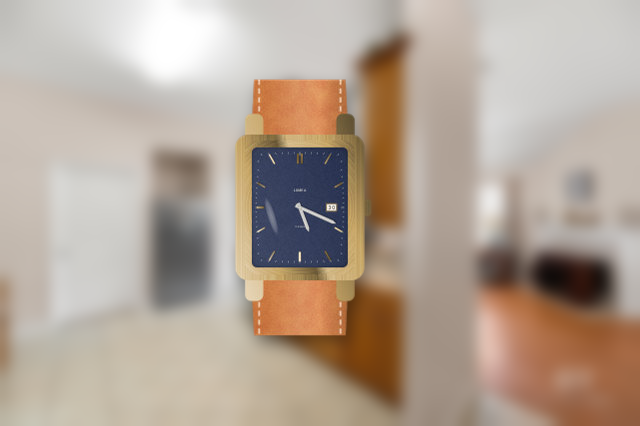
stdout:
5,19
